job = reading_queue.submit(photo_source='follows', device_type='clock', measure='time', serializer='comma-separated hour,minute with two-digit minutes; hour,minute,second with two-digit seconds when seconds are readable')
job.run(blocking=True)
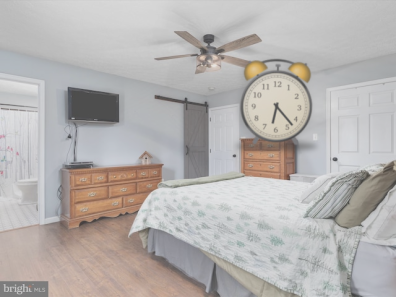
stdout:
6,23
